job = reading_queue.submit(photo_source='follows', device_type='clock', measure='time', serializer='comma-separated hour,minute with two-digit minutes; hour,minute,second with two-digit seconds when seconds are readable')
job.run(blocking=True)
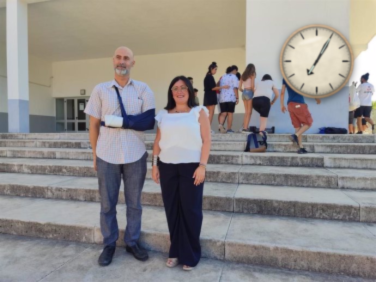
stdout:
7,05
